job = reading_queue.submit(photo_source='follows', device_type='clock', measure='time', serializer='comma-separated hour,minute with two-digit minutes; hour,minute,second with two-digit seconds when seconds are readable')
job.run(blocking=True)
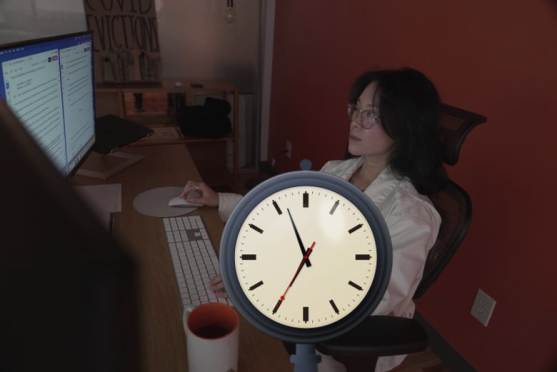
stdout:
6,56,35
